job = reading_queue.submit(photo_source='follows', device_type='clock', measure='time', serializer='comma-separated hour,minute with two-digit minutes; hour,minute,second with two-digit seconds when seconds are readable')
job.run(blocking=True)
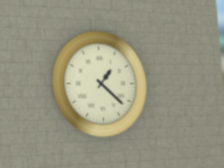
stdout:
1,22
